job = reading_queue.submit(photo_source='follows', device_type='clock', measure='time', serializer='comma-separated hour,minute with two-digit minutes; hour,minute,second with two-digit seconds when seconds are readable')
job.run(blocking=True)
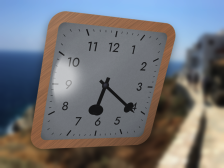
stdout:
6,21
